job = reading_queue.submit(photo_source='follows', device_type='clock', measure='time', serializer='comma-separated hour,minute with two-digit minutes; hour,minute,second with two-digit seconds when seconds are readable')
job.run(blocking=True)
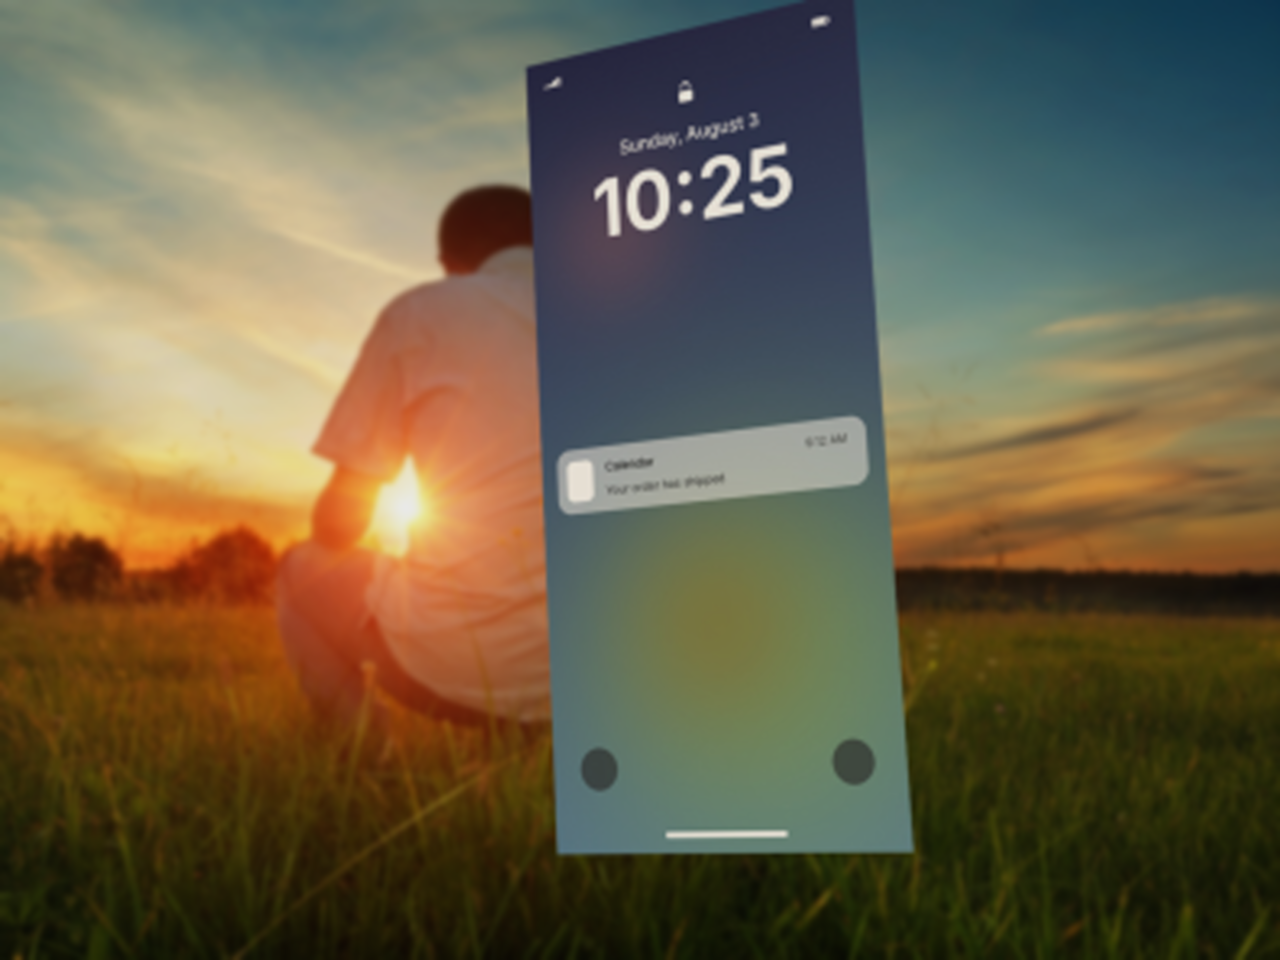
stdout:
10,25
